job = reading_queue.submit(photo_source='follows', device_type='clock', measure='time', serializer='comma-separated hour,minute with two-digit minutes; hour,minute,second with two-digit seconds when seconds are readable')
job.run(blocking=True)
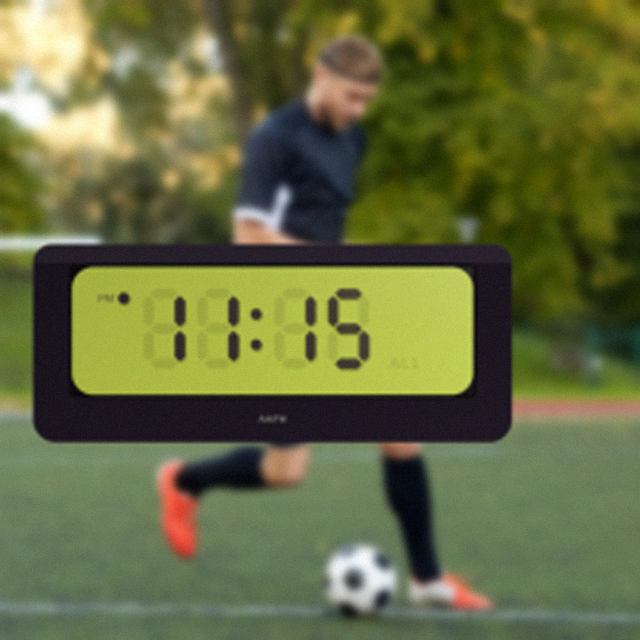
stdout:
11,15
